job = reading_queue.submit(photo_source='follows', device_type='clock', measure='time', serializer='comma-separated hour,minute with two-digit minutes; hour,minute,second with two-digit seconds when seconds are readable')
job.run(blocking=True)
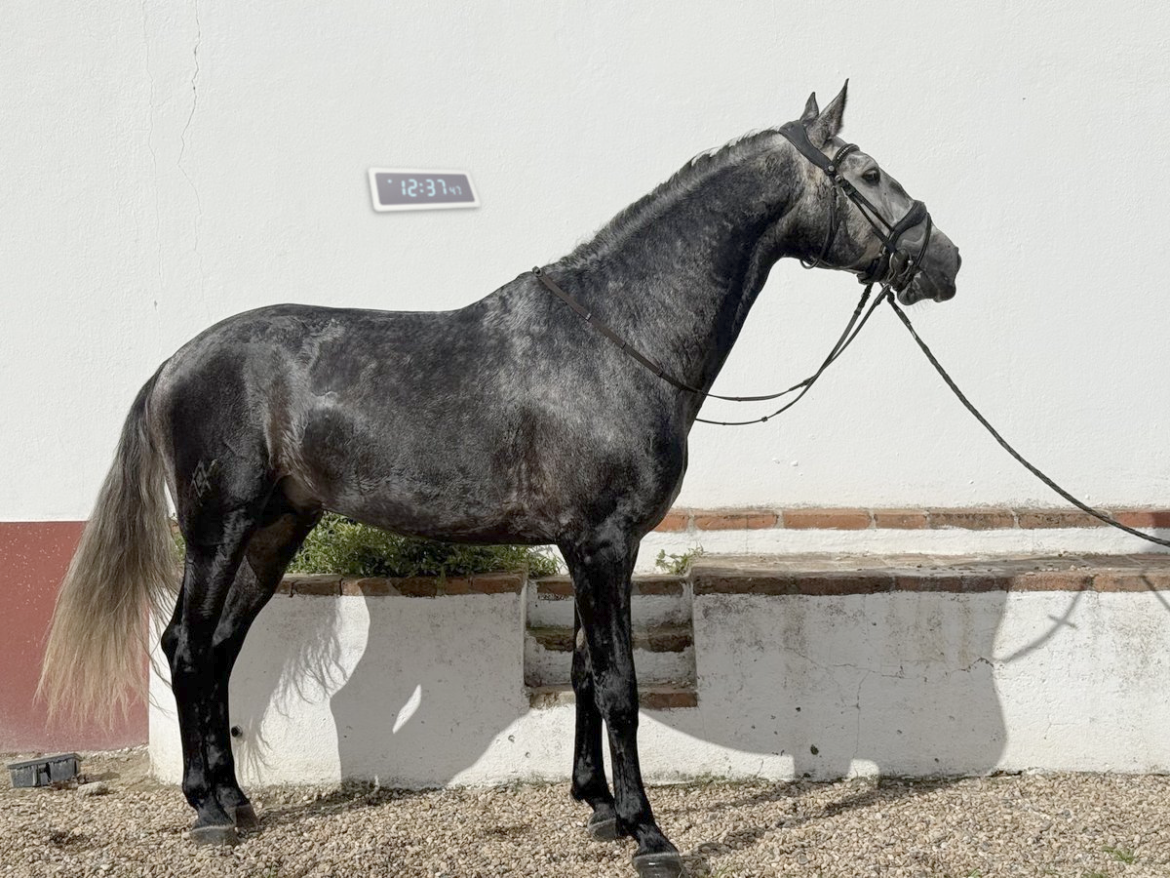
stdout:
12,37
